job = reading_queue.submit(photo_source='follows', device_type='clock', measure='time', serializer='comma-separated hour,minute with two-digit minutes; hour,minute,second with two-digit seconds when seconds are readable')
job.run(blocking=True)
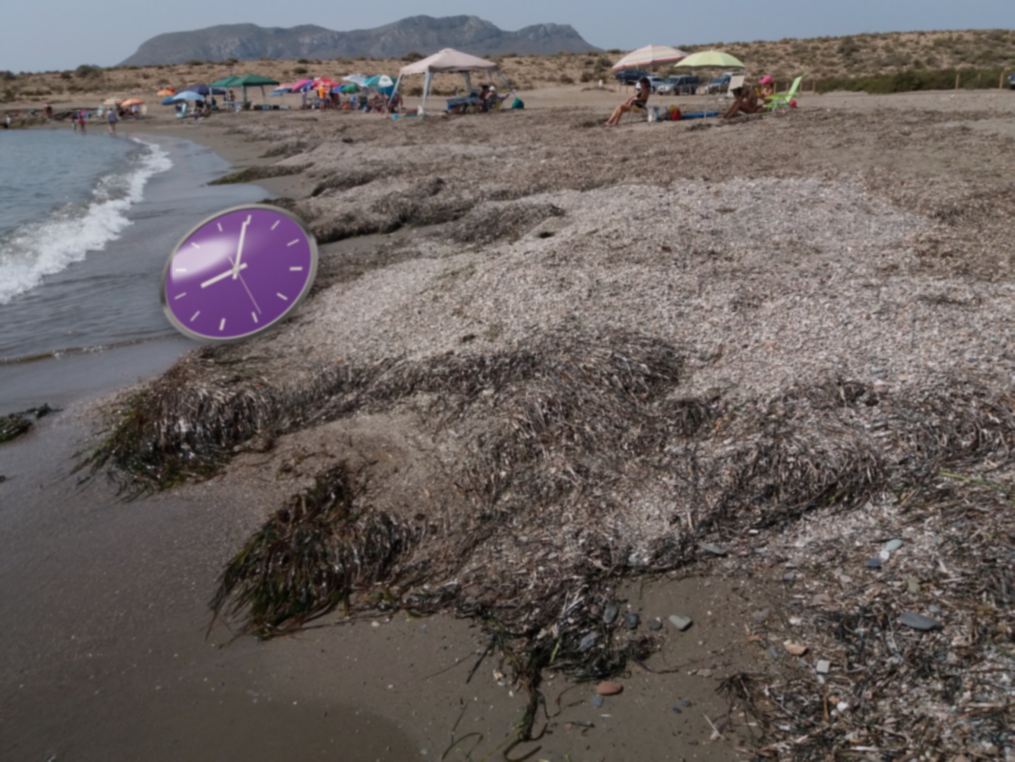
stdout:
7,59,24
